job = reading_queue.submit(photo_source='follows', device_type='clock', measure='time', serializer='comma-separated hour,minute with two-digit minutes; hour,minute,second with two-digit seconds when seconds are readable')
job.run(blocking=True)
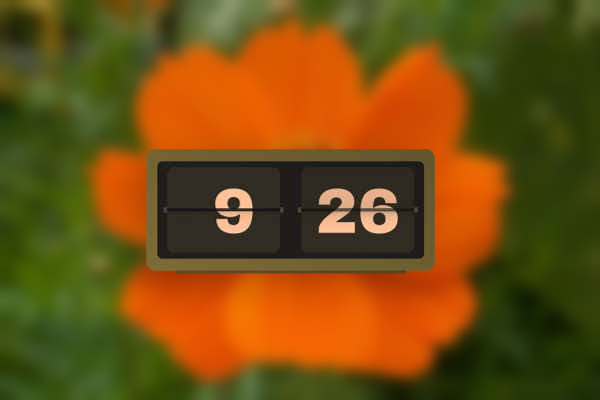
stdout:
9,26
